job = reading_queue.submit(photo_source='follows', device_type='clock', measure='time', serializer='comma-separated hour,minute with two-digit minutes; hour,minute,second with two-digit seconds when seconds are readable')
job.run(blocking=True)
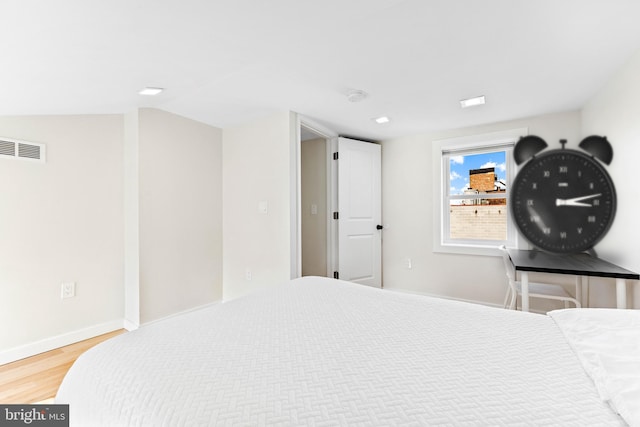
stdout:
3,13
